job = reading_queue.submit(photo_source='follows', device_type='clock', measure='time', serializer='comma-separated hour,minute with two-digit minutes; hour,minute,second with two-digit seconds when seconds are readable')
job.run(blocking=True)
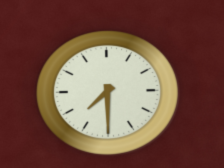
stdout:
7,30
